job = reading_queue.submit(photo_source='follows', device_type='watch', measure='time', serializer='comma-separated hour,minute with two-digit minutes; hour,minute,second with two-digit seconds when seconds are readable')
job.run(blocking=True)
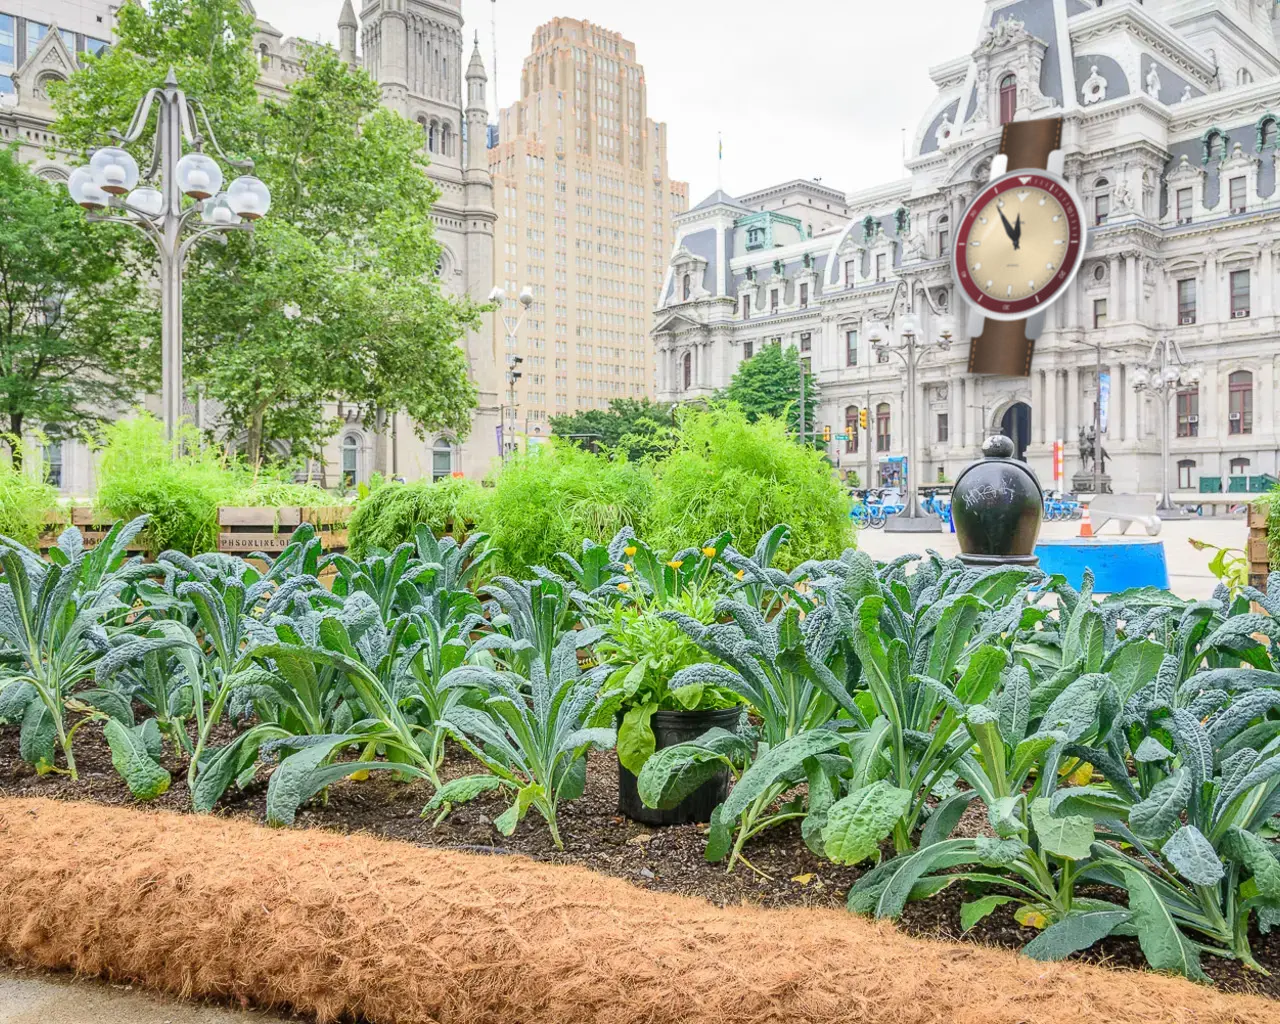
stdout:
11,54
